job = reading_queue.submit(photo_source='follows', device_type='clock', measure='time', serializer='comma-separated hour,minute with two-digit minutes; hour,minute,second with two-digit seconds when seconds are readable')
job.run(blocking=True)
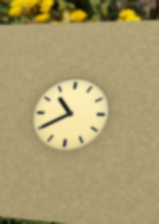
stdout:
10,40
